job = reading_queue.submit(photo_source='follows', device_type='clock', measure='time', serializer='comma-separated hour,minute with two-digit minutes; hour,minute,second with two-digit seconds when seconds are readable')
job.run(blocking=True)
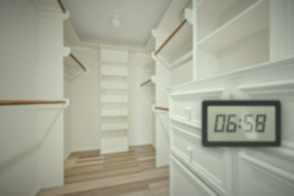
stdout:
6,58
